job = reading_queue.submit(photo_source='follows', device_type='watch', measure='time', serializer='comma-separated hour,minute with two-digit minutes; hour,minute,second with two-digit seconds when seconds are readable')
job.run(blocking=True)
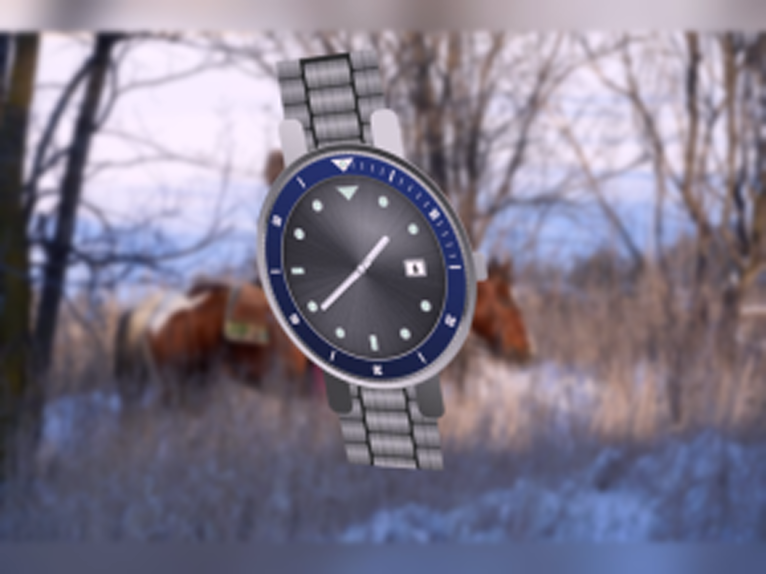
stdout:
1,39
